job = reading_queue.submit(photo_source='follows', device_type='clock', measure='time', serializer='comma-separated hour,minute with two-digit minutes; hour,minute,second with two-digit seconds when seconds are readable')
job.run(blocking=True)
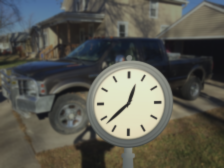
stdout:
12,38
